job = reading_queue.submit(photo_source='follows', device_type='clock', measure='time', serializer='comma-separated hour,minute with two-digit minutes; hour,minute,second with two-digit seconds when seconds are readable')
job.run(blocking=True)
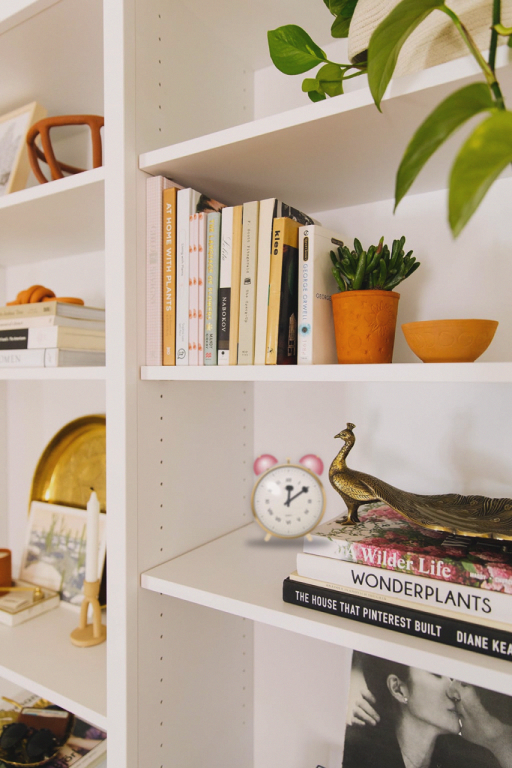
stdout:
12,09
